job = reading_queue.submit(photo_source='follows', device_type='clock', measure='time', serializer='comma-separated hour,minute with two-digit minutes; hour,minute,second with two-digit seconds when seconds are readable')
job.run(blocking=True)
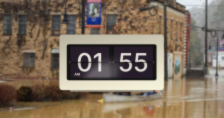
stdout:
1,55
